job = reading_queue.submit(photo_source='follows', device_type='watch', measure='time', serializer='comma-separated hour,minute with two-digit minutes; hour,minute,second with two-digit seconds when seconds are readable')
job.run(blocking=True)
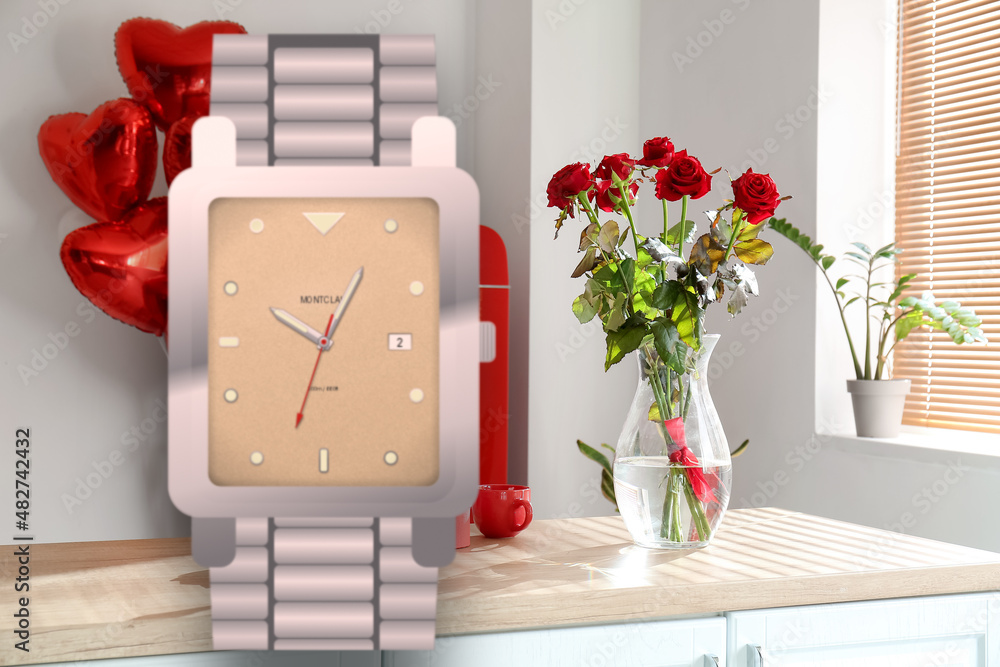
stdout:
10,04,33
